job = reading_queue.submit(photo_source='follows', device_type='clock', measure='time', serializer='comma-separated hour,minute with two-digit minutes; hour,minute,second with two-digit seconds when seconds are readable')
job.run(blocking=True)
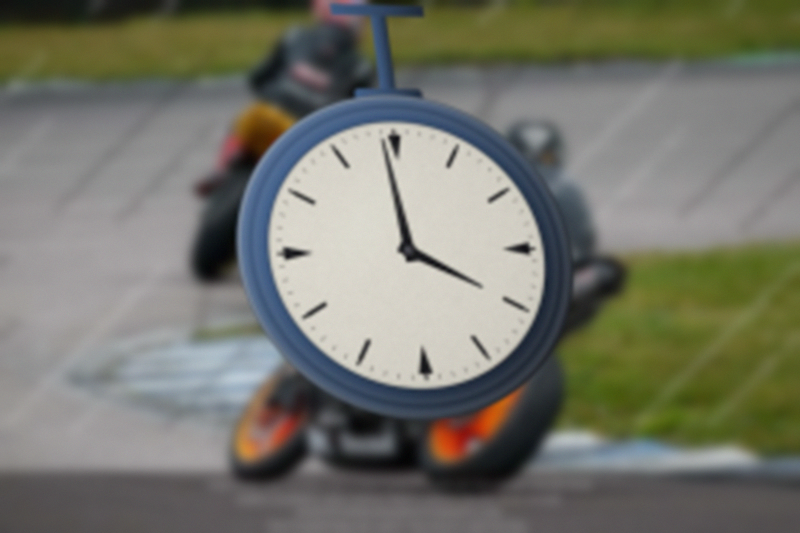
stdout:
3,59
